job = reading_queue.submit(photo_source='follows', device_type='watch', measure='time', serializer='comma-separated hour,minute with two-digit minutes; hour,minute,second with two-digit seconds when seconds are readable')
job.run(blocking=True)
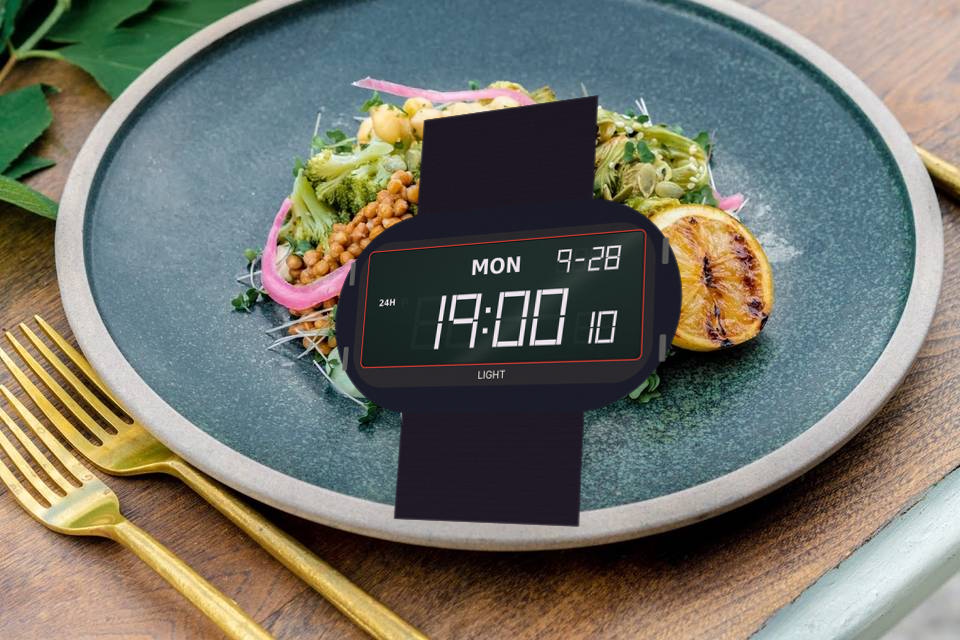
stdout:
19,00,10
